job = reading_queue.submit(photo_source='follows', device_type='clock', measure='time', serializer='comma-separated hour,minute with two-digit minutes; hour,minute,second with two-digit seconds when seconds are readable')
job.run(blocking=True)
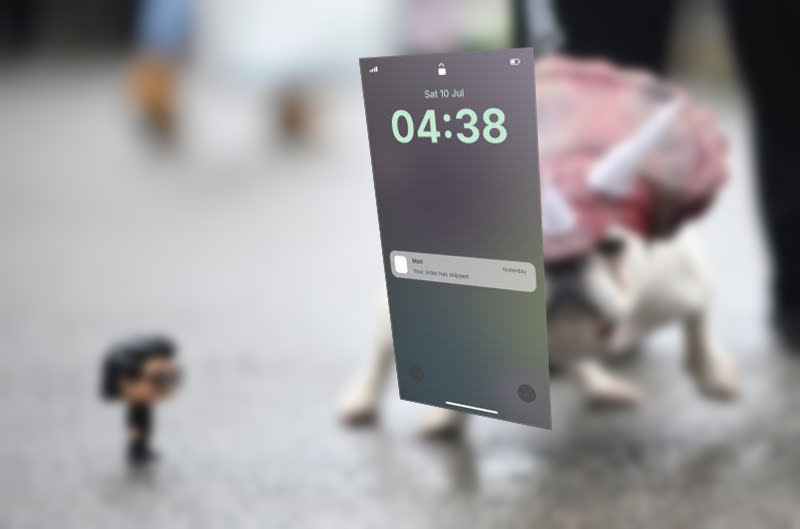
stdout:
4,38
